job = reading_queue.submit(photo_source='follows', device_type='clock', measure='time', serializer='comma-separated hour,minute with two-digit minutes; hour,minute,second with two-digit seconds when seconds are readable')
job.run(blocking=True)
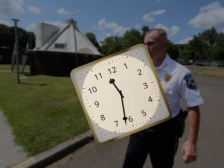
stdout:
11,32
